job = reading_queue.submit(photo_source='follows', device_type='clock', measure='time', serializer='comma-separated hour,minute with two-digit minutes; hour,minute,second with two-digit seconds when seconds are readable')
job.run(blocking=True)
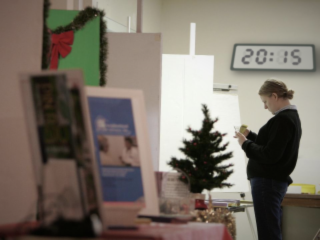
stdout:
20,15
